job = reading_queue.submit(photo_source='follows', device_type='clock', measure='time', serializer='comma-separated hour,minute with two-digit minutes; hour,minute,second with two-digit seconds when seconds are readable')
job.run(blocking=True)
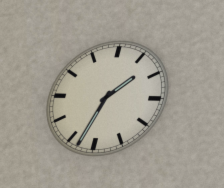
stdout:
1,33
